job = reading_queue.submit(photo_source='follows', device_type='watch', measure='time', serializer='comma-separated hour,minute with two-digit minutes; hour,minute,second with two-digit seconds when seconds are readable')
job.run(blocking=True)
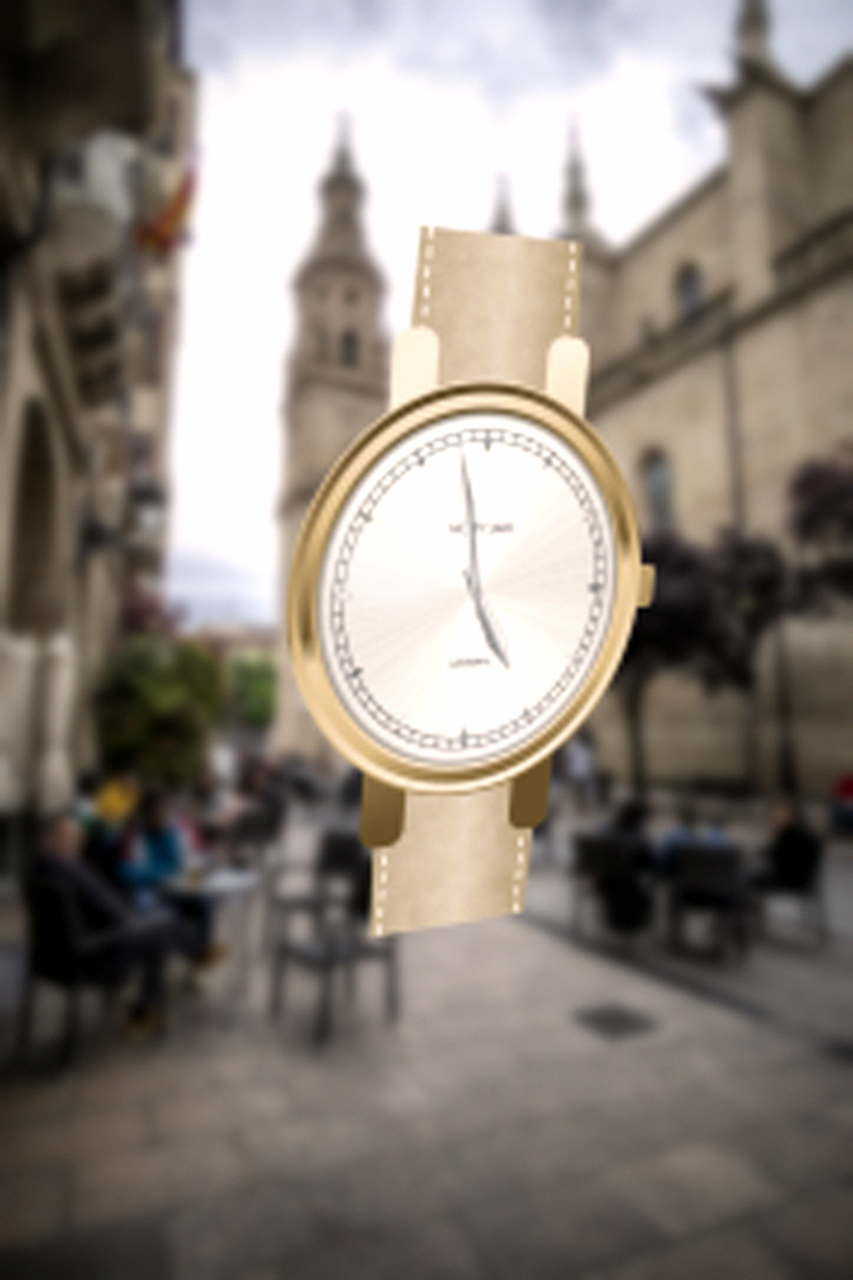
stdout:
4,58
